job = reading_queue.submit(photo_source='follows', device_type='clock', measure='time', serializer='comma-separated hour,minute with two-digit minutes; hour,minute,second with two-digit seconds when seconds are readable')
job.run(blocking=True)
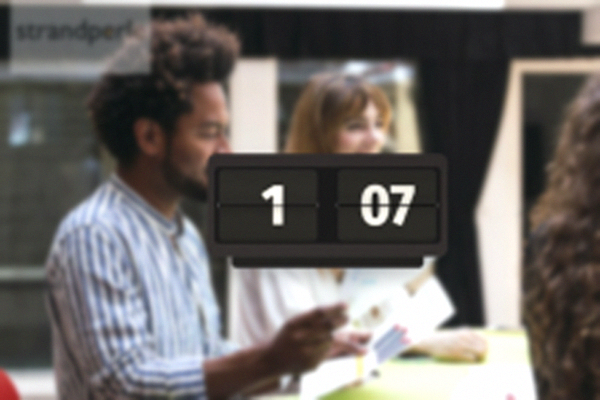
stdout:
1,07
